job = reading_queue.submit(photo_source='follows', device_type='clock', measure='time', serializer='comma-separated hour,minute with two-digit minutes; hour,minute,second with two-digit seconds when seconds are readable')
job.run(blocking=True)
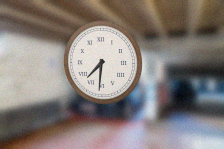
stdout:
7,31
